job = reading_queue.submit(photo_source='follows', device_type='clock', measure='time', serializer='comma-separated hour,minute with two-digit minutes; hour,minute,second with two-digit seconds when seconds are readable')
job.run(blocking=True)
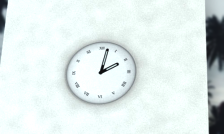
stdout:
2,02
